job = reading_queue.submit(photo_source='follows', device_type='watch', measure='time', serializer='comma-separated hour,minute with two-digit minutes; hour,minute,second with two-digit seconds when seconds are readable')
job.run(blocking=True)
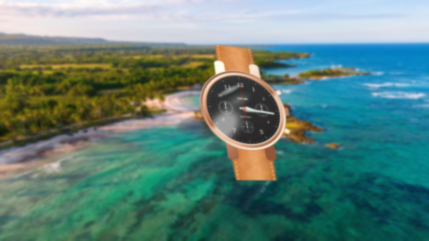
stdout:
3,16
